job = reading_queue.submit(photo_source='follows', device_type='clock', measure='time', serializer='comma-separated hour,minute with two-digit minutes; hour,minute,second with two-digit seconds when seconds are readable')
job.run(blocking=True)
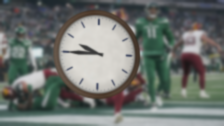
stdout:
9,45
